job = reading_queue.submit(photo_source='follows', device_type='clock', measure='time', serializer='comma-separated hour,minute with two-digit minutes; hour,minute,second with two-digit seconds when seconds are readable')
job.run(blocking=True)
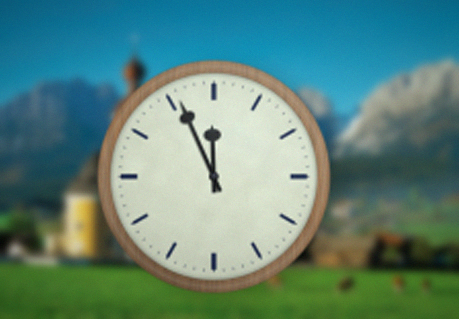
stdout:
11,56
